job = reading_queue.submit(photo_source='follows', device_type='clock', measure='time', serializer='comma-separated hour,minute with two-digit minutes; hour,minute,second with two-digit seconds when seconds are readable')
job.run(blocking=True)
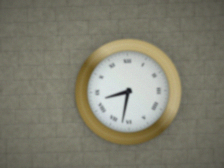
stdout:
8,32
